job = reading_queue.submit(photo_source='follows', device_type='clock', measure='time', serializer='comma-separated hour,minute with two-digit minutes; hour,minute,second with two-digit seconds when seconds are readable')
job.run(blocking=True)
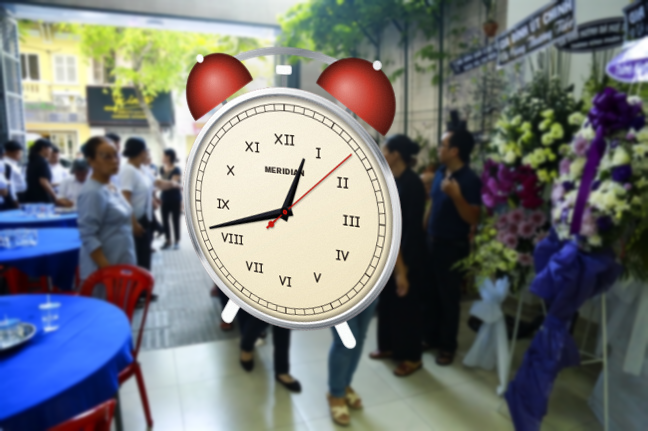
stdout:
12,42,08
